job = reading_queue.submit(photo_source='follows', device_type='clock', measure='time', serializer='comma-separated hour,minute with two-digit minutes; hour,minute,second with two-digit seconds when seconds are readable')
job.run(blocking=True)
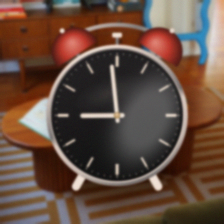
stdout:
8,59
